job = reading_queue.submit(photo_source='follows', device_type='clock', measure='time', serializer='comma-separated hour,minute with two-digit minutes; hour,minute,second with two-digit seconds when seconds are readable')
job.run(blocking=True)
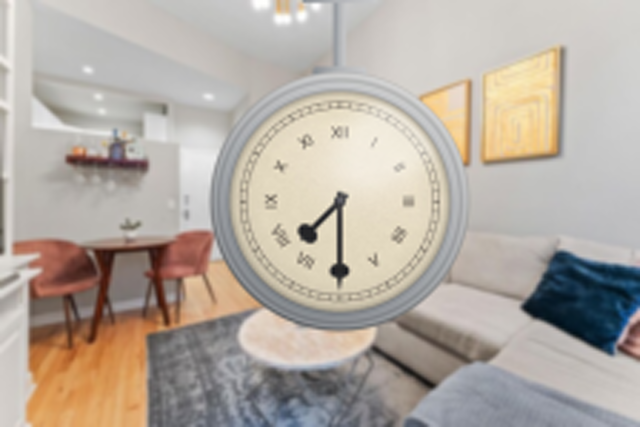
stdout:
7,30
